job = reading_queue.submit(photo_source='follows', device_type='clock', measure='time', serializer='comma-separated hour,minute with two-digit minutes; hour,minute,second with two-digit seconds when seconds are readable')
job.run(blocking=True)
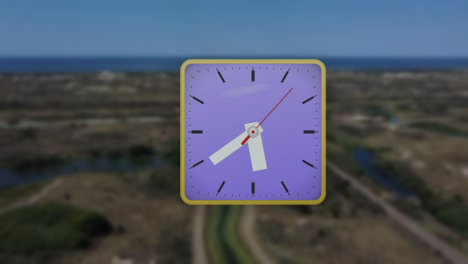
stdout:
5,39,07
